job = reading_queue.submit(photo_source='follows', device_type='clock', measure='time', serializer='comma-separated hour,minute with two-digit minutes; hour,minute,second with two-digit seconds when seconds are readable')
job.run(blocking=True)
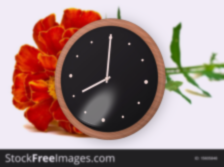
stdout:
8,00
